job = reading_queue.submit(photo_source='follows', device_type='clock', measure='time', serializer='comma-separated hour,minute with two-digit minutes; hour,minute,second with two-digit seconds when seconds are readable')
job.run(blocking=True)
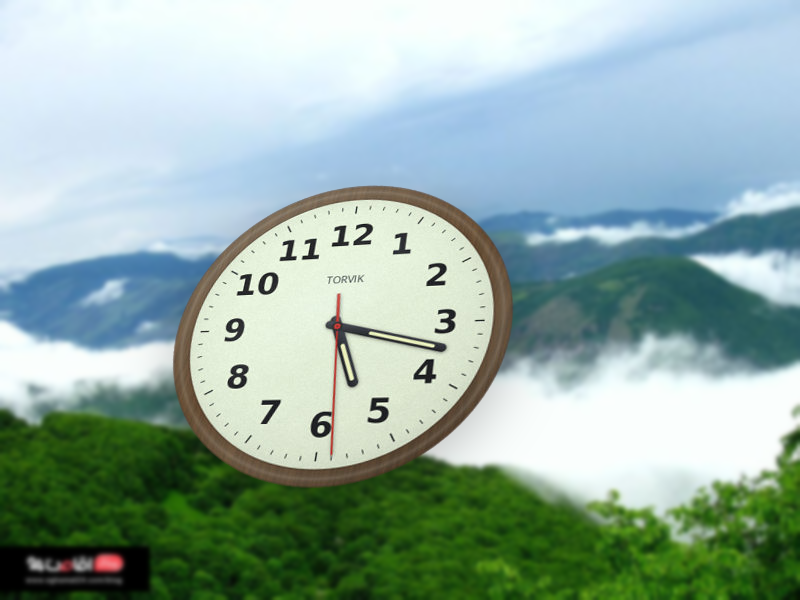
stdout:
5,17,29
